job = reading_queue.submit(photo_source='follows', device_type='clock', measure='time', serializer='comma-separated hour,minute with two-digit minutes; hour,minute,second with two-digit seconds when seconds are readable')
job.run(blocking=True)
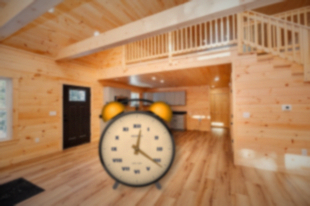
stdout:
12,21
